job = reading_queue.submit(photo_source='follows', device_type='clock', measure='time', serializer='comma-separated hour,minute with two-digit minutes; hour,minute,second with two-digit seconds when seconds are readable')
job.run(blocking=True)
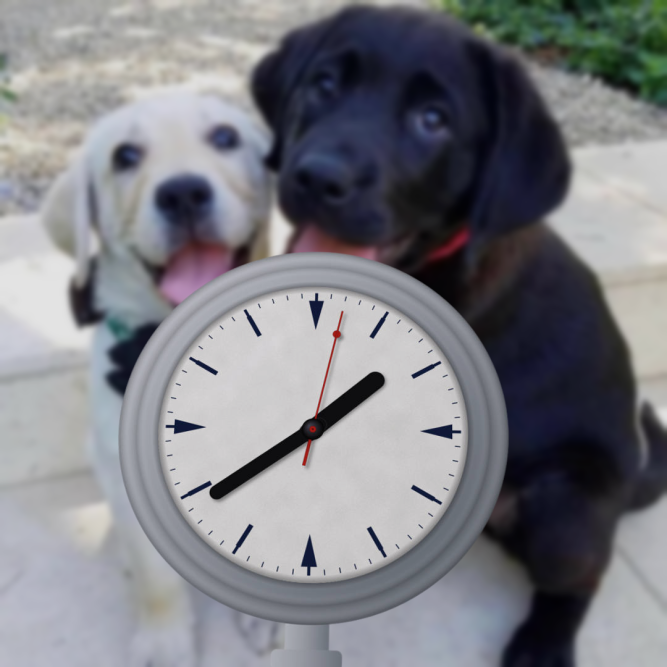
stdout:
1,39,02
